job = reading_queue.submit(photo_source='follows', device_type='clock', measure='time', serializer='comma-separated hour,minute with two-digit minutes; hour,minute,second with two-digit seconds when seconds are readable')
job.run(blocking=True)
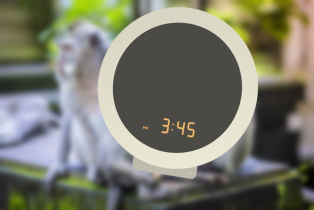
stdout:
3,45
